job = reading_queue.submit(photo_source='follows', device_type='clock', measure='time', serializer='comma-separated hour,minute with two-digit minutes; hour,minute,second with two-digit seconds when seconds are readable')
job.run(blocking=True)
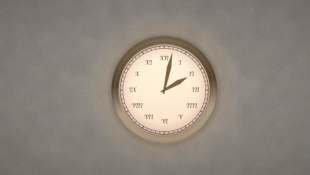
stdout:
2,02
